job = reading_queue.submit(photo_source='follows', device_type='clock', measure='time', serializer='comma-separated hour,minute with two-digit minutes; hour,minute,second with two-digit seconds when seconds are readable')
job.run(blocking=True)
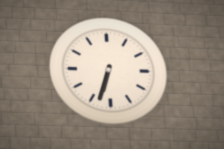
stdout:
6,33
